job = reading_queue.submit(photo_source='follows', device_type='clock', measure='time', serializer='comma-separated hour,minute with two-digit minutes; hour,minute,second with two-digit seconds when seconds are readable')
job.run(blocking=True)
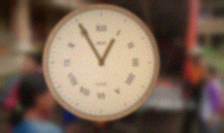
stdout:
12,55
